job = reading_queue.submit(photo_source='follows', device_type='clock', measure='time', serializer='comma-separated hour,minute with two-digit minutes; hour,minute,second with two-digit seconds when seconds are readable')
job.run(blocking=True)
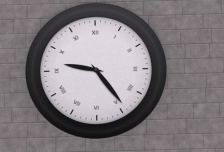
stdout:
9,24
